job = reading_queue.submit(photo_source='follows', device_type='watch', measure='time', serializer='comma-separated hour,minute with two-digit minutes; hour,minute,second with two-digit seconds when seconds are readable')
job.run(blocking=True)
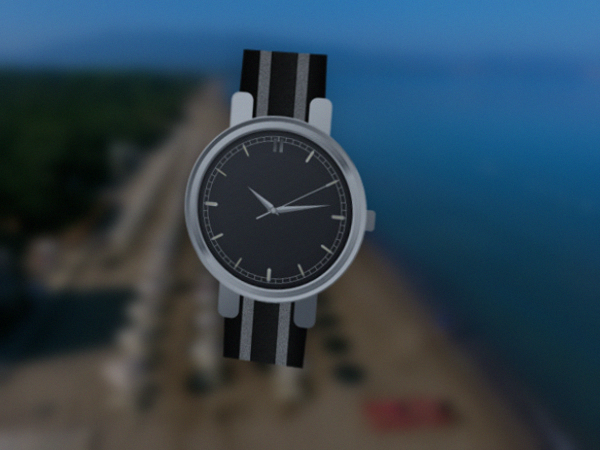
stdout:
10,13,10
